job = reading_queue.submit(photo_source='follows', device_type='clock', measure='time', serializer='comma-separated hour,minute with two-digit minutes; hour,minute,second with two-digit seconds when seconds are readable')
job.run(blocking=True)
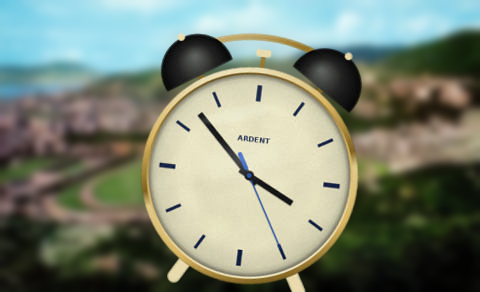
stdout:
3,52,25
